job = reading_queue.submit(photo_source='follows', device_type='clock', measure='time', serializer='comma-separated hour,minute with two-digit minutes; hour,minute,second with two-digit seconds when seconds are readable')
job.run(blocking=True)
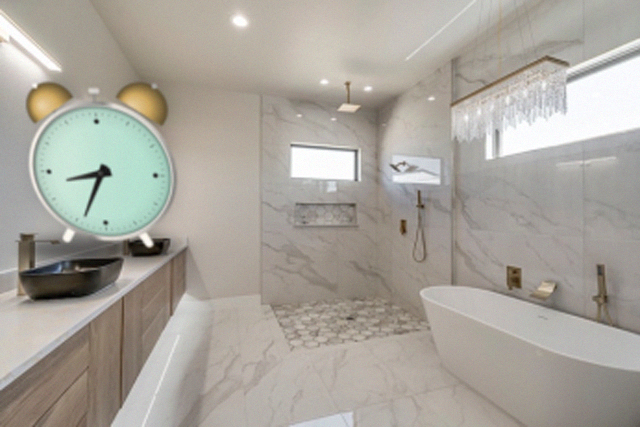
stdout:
8,34
